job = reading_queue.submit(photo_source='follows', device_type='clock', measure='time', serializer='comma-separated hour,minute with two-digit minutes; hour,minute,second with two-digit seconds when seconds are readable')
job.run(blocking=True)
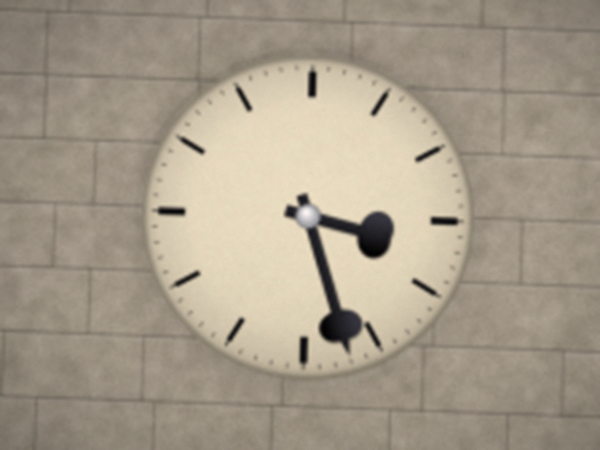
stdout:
3,27
